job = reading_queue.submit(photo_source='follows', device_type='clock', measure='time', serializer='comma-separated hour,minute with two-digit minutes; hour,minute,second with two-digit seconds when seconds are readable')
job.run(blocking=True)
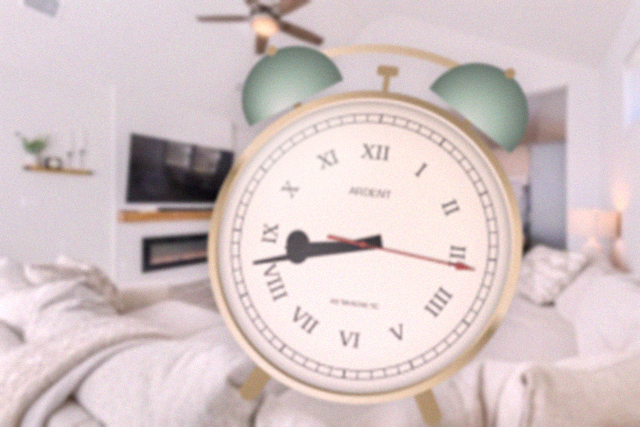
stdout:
8,42,16
